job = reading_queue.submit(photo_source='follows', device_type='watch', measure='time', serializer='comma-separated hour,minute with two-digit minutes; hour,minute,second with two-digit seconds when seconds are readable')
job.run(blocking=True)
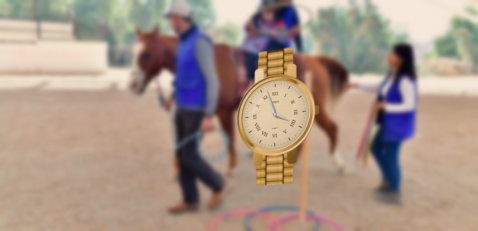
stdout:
3,57
